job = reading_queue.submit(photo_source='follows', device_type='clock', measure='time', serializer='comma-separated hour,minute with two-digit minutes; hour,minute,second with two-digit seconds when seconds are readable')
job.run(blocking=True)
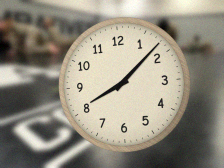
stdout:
8,08
